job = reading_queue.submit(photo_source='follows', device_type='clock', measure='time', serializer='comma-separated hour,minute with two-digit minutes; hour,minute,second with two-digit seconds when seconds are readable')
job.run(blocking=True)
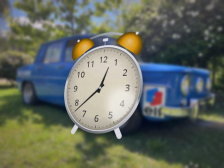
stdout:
12,38
